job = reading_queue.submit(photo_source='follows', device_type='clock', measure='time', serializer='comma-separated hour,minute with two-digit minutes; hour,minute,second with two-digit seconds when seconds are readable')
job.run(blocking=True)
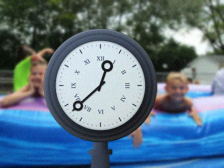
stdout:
12,38
